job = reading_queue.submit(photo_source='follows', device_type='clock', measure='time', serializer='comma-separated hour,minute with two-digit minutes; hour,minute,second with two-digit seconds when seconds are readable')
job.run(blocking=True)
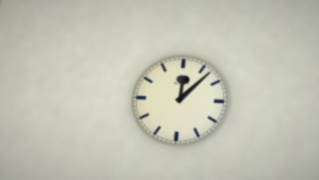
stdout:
12,07
